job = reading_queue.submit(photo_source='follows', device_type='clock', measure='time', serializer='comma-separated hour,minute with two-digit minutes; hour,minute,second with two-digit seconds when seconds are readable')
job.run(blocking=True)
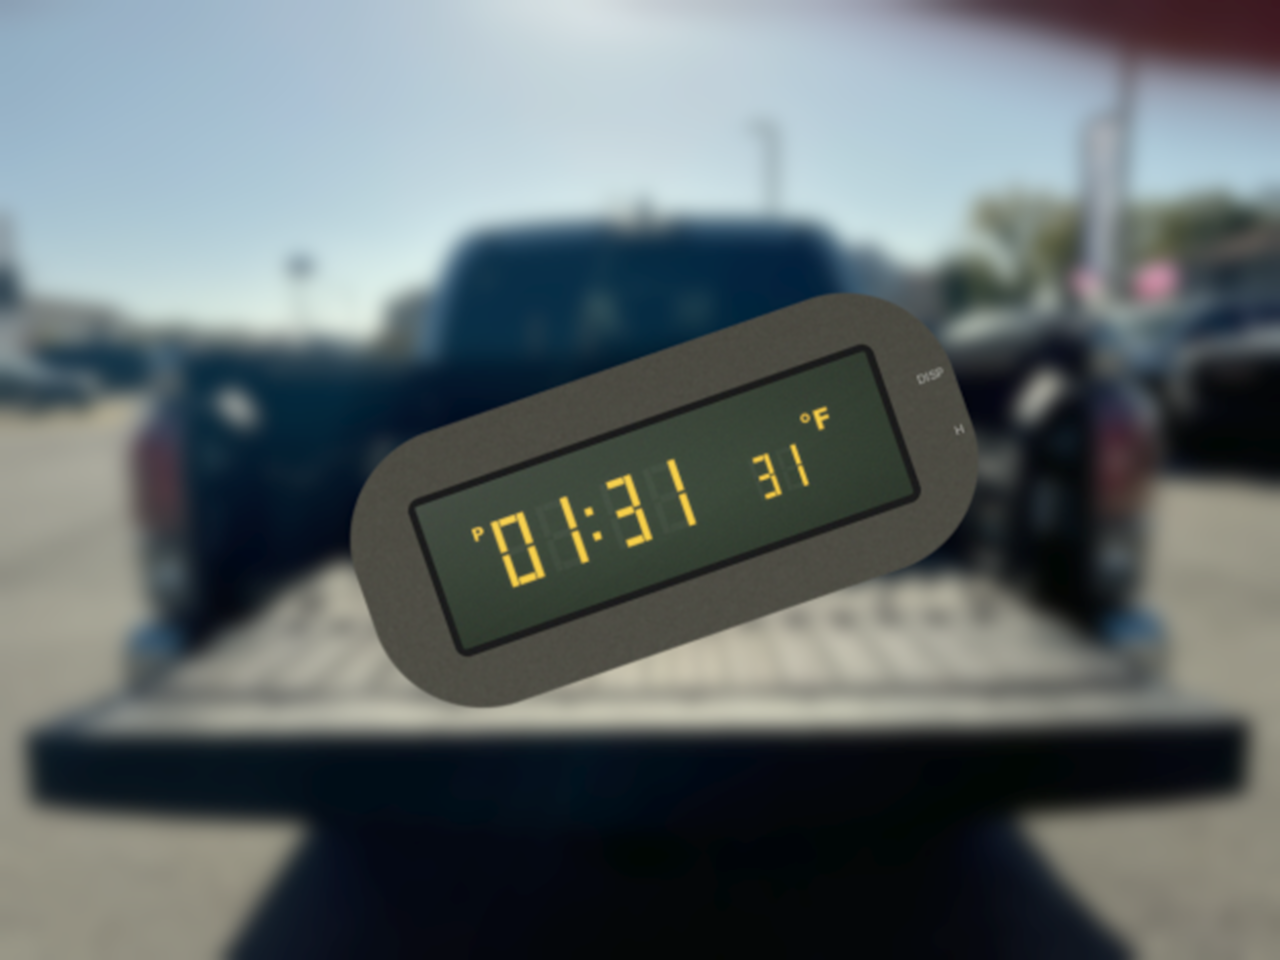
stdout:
1,31
